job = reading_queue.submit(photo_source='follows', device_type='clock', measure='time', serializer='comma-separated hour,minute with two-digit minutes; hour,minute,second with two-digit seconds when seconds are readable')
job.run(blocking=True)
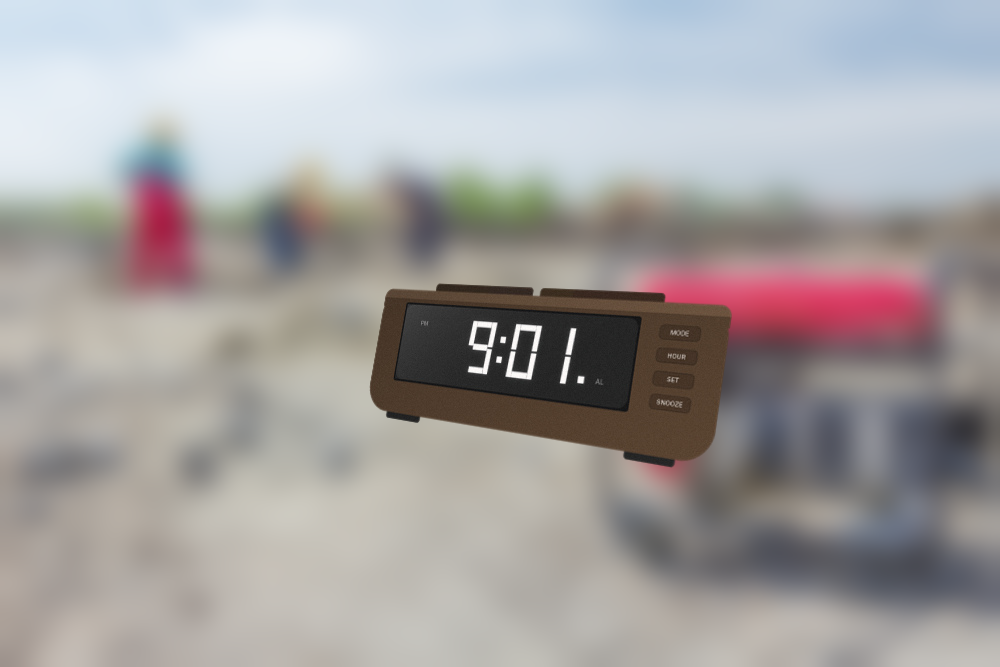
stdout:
9,01
